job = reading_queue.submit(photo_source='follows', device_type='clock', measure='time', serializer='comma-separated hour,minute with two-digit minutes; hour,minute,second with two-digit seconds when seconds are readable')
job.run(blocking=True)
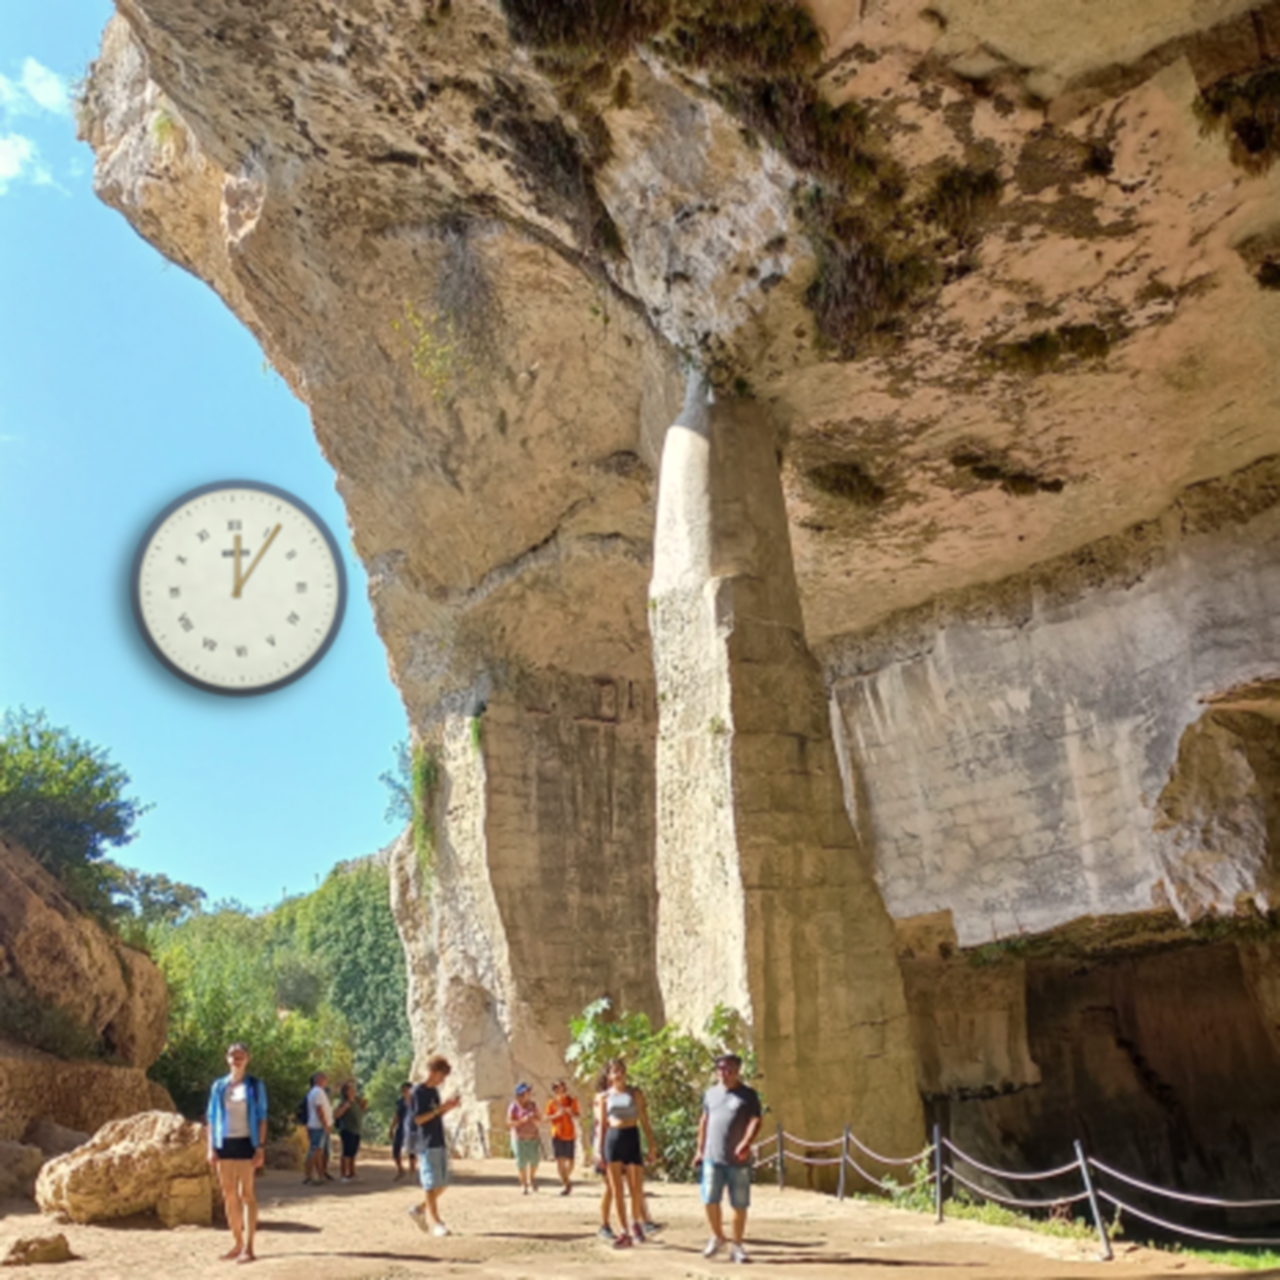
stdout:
12,06
